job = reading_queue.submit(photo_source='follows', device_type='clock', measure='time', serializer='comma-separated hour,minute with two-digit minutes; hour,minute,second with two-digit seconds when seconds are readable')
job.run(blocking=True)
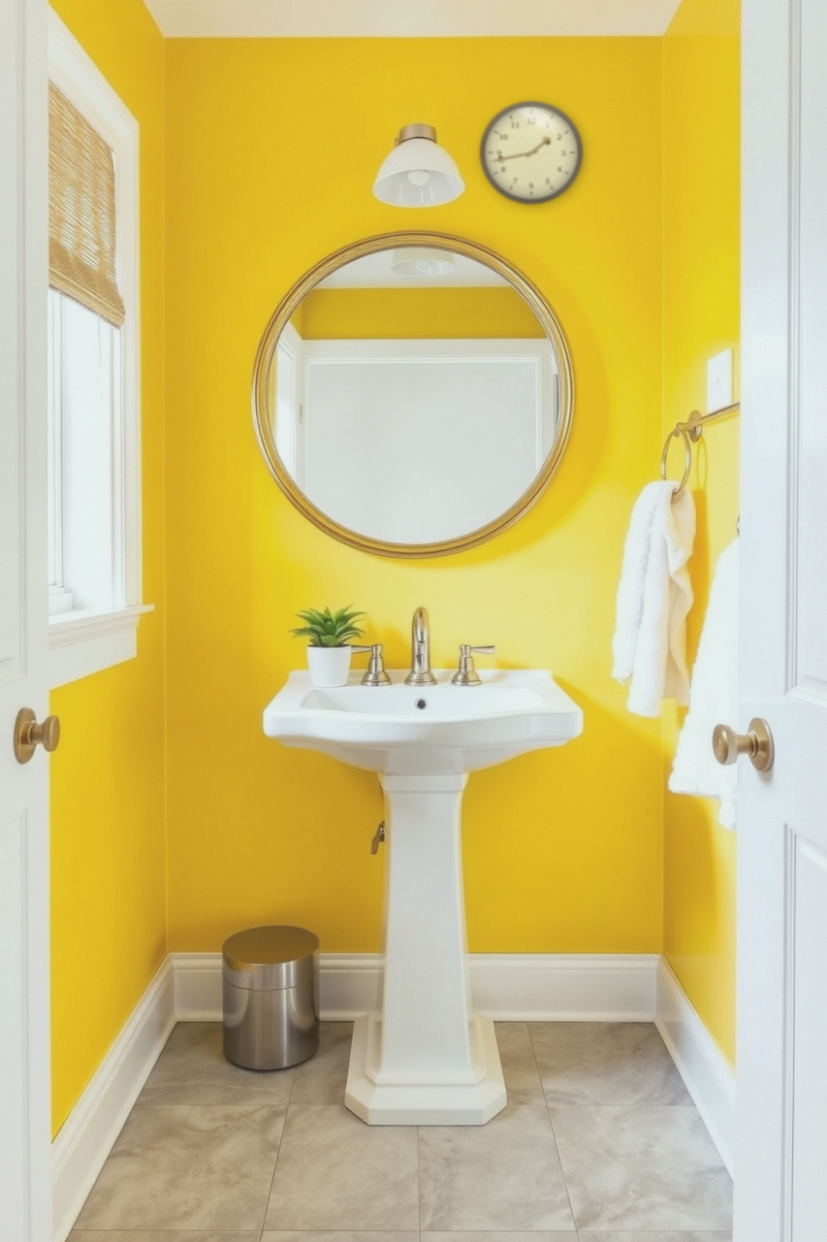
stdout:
1,43
